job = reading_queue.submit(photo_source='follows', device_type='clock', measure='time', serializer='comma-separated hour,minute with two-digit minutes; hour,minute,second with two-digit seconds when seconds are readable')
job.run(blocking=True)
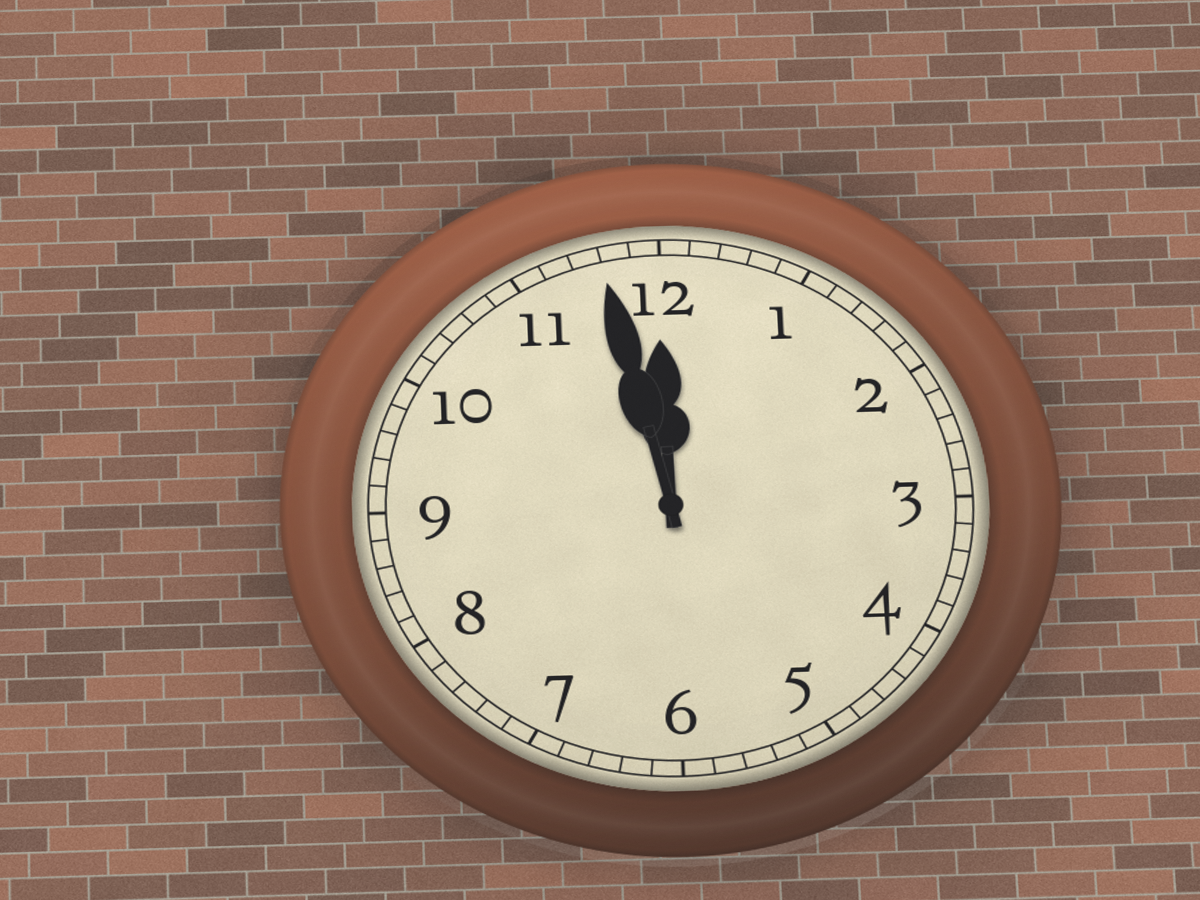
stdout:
11,58
